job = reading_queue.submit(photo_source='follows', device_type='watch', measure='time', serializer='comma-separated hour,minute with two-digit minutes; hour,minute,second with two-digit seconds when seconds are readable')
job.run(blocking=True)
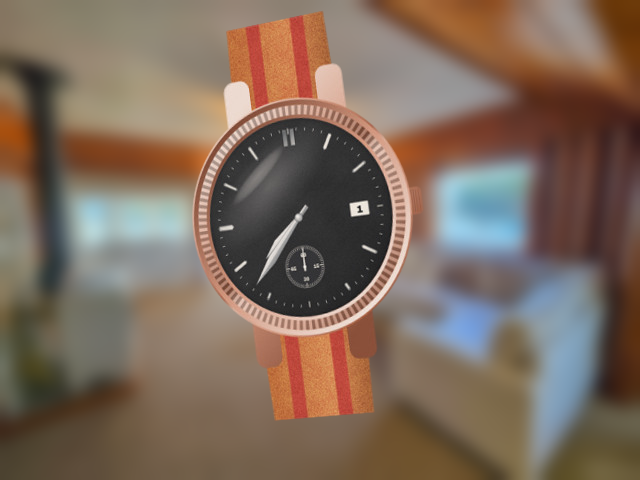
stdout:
7,37
